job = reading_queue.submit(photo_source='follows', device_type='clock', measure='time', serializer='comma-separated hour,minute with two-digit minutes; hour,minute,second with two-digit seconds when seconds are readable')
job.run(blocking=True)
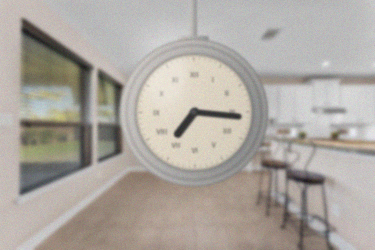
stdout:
7,16
